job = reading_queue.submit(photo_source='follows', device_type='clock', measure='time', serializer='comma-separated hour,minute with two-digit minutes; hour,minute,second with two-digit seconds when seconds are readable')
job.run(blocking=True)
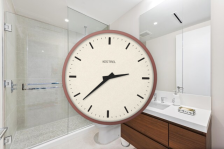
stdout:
2,38
